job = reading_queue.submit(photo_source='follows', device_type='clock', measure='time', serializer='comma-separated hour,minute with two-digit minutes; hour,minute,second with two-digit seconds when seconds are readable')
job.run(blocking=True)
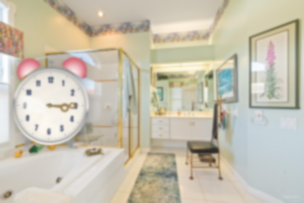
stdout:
3,15
